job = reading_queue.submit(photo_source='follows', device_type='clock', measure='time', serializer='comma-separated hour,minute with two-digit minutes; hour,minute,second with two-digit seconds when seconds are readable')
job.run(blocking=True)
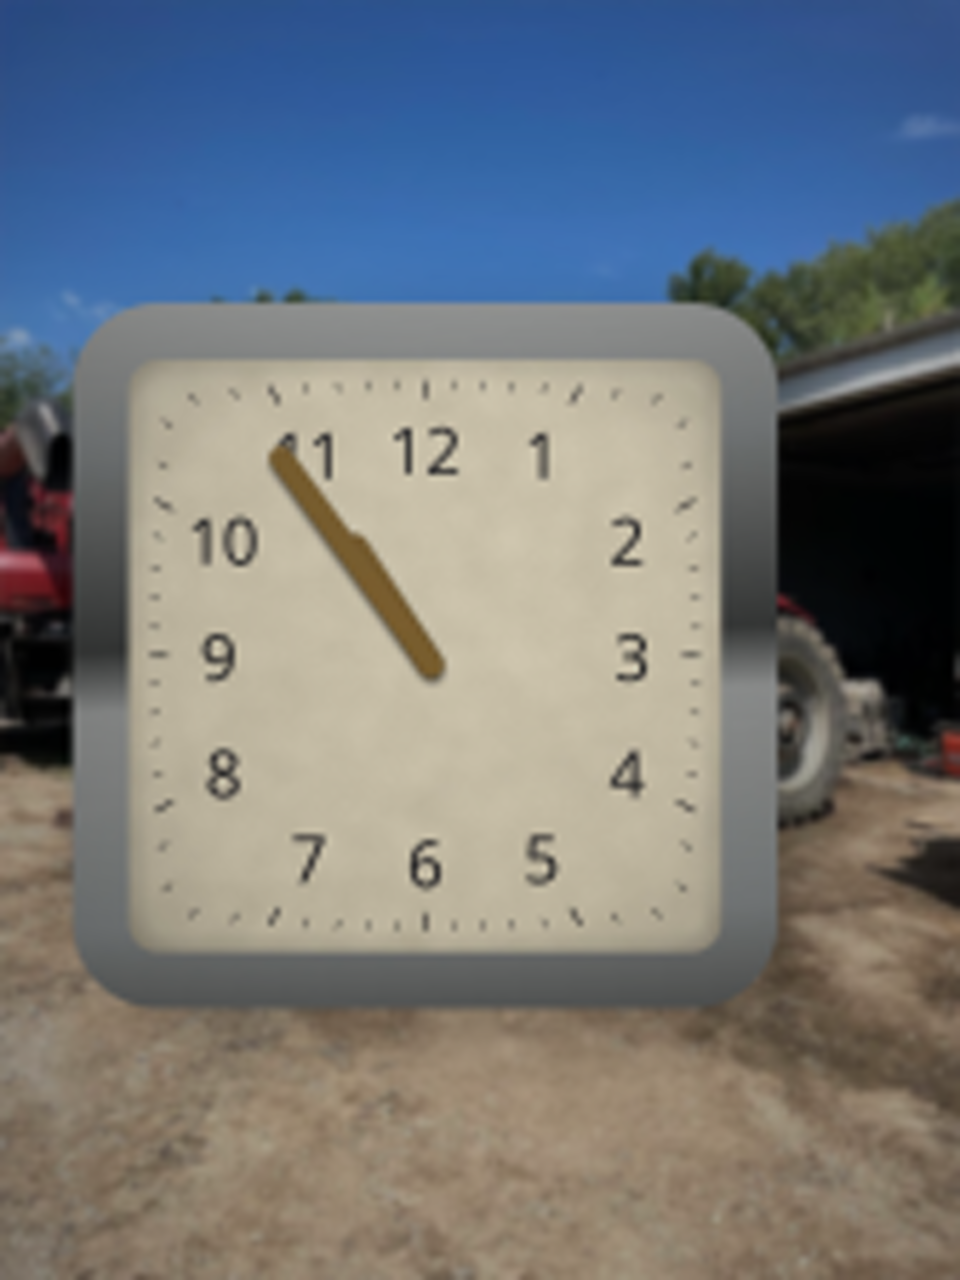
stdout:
10,54
